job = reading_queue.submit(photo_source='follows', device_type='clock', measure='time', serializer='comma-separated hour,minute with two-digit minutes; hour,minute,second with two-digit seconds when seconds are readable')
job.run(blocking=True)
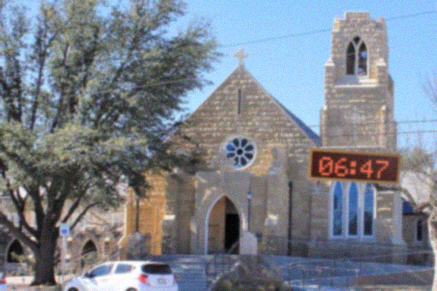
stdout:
6,47
